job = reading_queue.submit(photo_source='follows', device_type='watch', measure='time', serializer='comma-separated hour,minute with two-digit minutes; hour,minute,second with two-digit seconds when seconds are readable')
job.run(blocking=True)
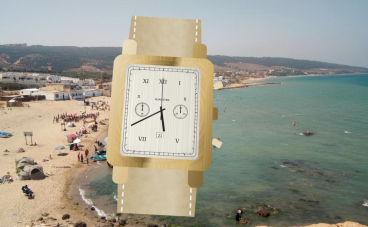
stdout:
5,40
